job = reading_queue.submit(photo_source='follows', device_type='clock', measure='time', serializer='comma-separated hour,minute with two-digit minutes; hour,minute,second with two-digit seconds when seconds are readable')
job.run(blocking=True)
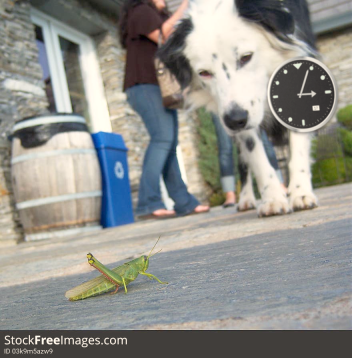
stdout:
3,04
